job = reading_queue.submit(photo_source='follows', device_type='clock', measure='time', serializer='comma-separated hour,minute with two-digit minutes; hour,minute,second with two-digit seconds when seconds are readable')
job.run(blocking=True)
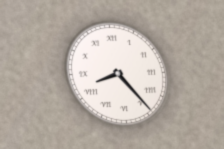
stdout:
8,24
